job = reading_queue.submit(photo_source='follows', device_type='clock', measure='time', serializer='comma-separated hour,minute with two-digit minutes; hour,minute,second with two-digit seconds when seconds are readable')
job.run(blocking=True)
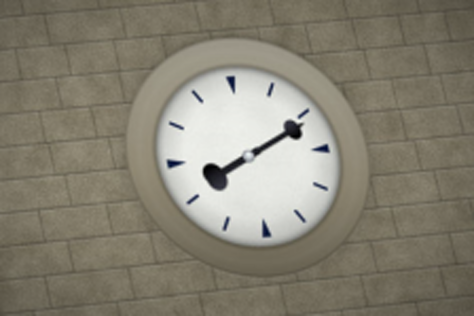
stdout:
8,11
